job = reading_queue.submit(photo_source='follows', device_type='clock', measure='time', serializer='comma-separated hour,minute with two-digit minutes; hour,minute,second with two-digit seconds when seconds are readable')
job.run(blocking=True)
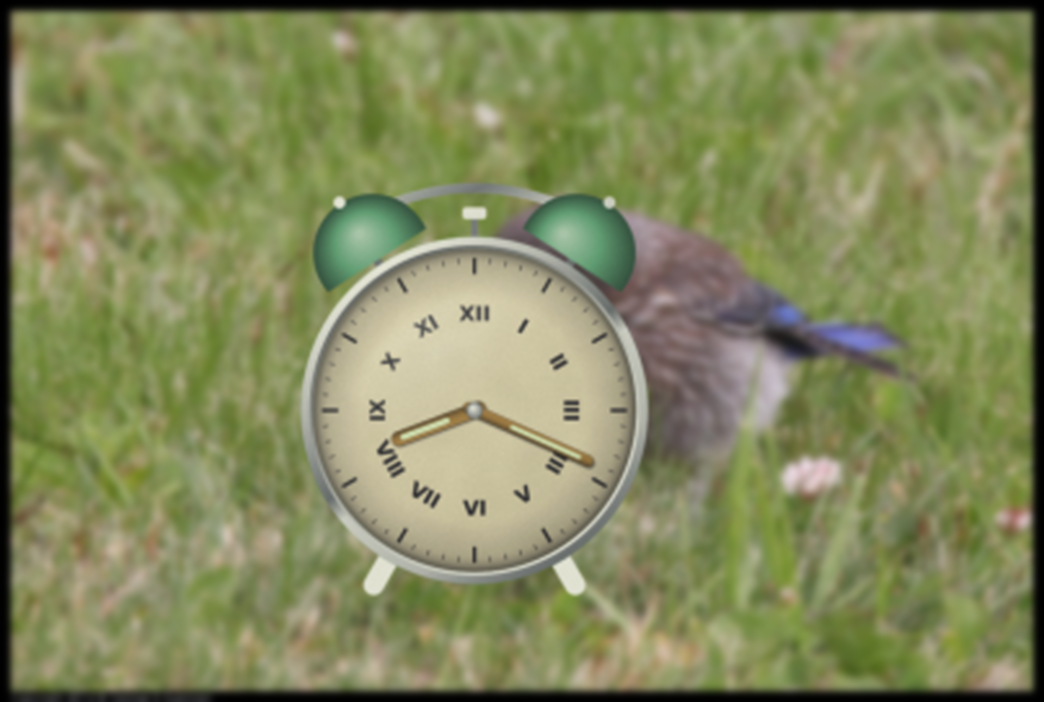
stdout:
8,19
